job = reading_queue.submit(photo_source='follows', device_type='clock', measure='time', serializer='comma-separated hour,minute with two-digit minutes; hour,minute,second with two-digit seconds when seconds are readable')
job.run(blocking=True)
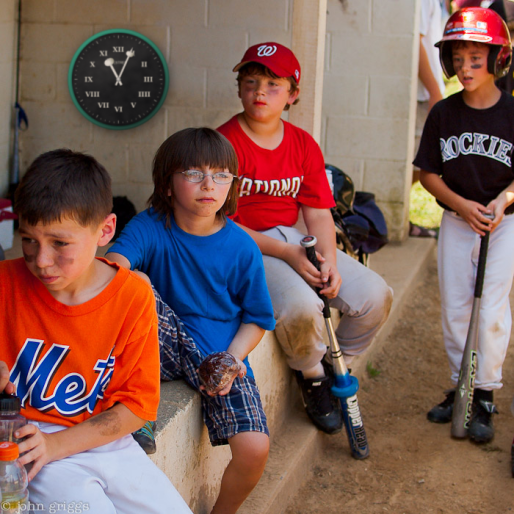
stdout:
11,04
